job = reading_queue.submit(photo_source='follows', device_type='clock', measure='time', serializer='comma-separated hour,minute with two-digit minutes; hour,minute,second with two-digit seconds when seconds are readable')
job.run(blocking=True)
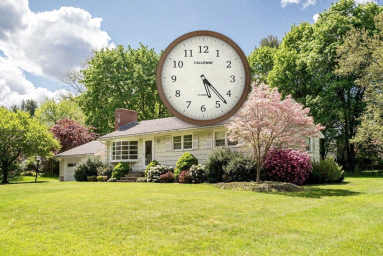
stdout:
5,23
